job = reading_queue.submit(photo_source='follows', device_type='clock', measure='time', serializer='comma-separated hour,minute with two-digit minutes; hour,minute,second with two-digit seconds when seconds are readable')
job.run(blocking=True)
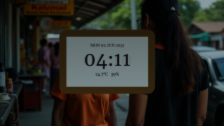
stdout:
4,11
